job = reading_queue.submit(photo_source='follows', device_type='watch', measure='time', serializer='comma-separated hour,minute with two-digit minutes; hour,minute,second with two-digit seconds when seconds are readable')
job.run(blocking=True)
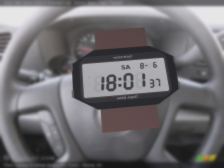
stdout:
18,01,37
